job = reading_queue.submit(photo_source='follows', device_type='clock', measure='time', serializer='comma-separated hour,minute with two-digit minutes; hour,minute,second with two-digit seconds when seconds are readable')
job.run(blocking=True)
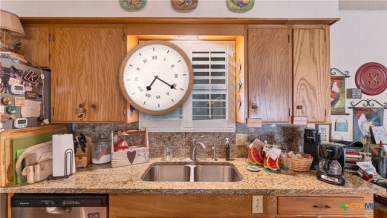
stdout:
7,21
